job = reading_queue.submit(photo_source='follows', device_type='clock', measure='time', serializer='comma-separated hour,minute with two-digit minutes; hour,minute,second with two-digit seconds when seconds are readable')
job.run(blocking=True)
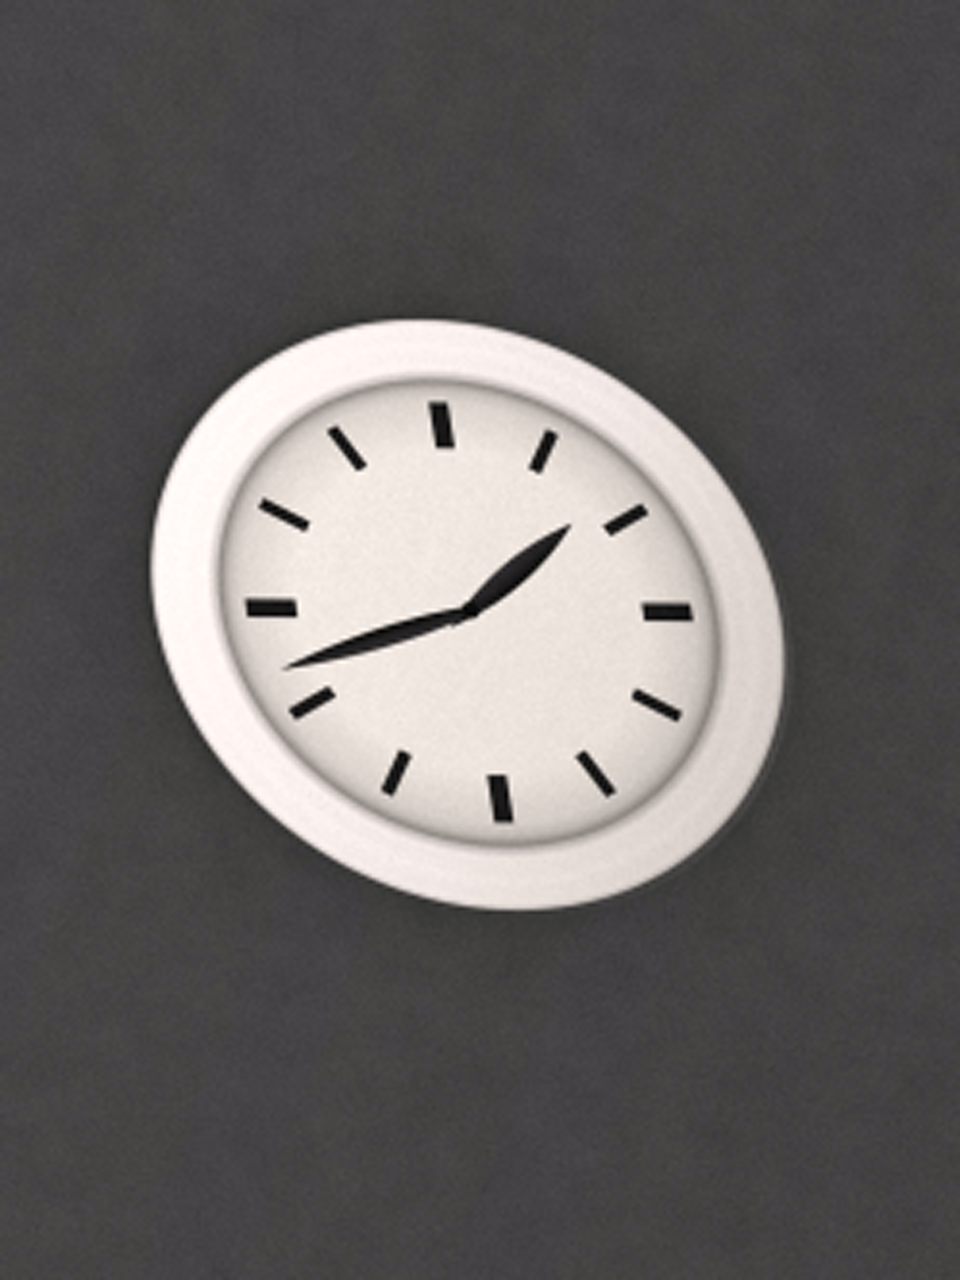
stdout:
1,42
